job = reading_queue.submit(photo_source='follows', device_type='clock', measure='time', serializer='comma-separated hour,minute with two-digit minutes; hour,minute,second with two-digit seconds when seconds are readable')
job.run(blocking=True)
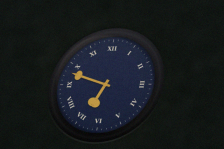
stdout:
6,48
